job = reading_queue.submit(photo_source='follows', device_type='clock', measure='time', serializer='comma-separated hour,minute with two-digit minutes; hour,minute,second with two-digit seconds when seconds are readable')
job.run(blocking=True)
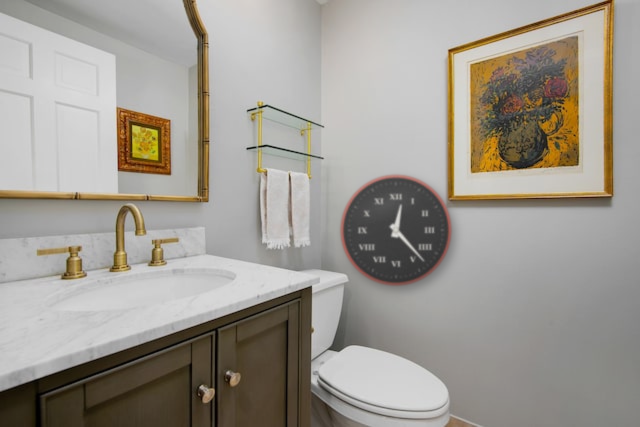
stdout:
12,23
